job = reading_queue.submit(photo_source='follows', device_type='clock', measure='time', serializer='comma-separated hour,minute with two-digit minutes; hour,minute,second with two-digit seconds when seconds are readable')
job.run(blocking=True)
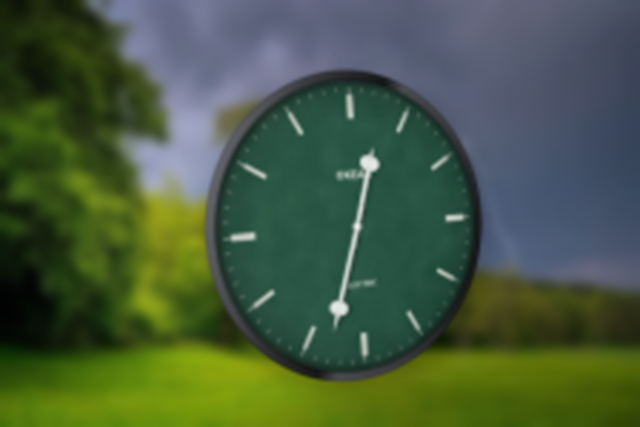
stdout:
12,33
